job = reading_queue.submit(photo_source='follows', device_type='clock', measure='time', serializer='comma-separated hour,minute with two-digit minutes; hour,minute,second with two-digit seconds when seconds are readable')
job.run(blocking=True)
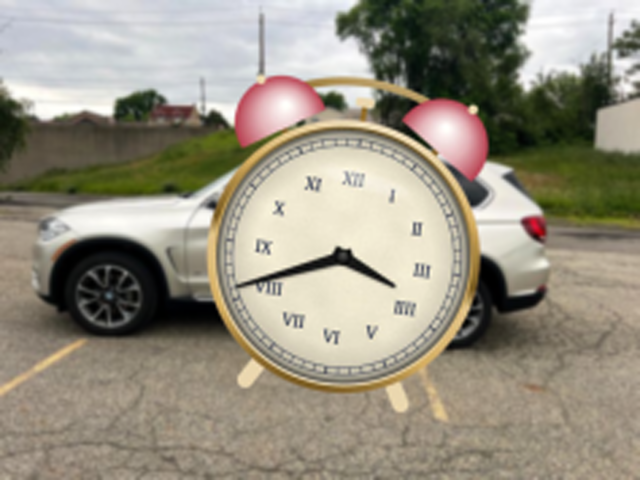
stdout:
3,41
